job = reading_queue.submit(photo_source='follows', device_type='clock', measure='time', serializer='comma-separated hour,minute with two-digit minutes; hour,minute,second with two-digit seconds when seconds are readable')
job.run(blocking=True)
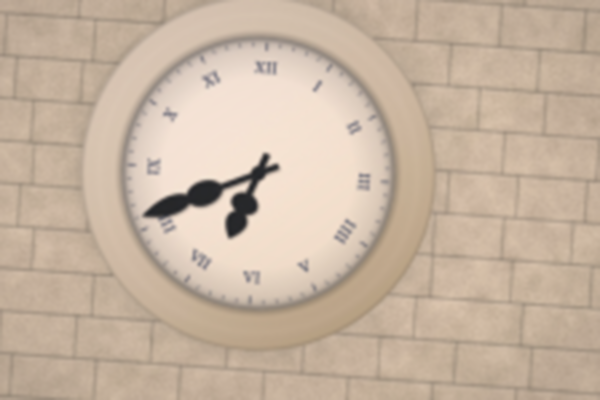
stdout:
6,41
